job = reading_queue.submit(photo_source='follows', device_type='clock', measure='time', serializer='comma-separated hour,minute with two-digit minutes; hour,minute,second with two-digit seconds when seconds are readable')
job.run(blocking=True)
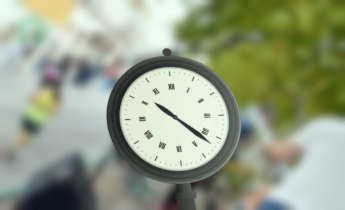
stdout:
10,22
